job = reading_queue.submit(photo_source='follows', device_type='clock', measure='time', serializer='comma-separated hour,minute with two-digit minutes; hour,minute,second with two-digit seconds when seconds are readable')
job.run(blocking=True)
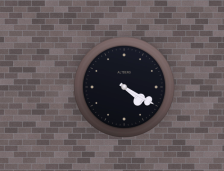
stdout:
4,20
